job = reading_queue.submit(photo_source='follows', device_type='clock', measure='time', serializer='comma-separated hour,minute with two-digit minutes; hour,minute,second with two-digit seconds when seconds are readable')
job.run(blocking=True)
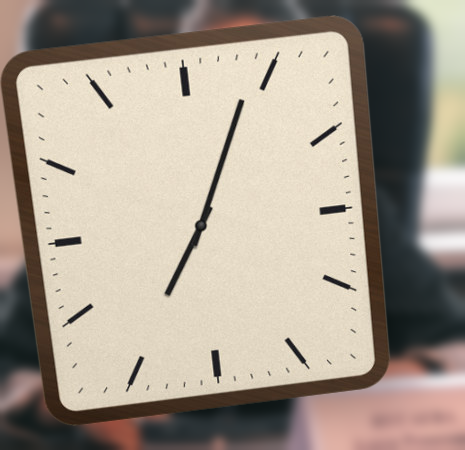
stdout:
7,04
